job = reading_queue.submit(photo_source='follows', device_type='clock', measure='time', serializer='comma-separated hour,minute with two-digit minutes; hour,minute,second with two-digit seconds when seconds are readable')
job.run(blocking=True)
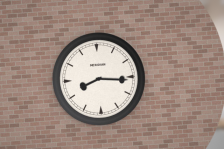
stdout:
8,16
